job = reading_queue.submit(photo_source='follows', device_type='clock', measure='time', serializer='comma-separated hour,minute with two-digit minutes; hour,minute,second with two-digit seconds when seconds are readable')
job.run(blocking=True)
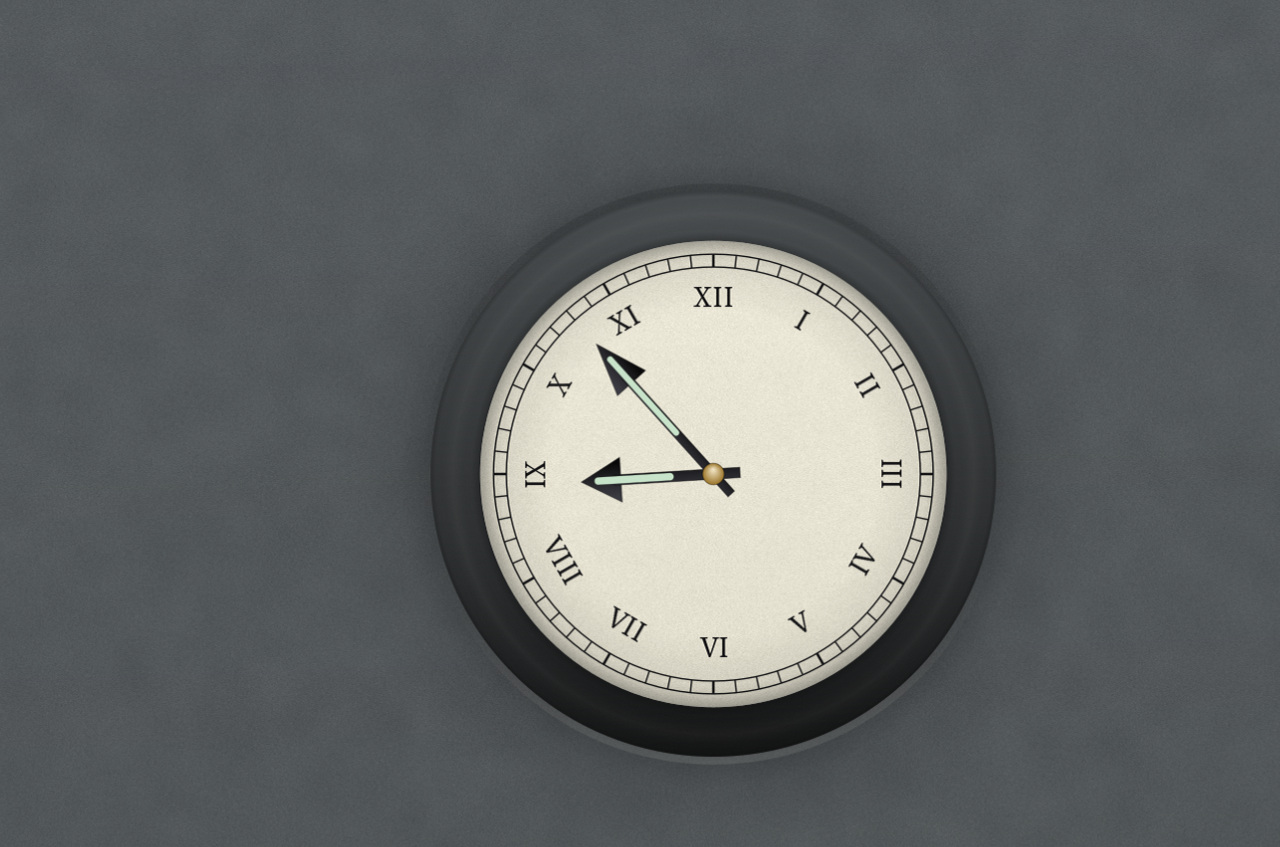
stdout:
8,53
